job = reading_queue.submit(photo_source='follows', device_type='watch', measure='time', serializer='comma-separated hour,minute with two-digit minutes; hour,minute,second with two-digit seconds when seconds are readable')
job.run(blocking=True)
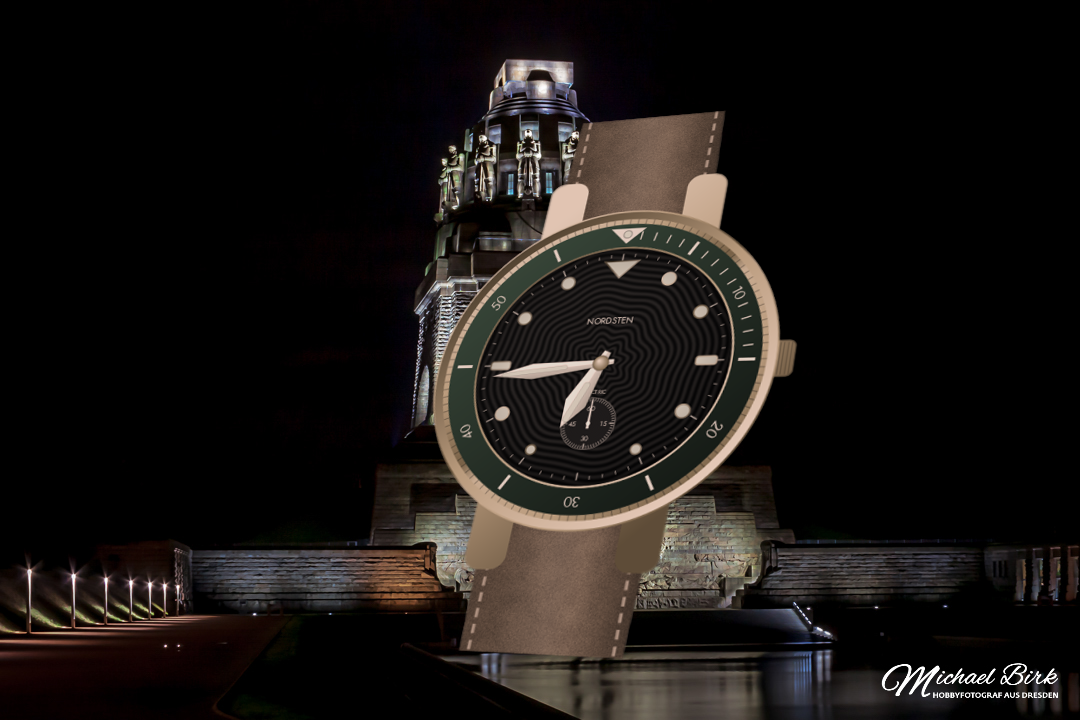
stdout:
6,44
